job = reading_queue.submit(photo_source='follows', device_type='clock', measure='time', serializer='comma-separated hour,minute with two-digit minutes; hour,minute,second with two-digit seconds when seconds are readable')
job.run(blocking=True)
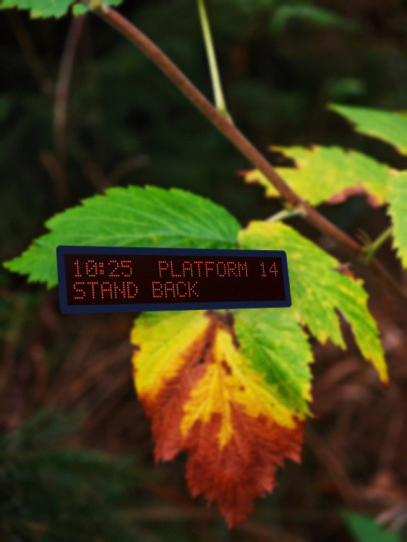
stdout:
10,25
